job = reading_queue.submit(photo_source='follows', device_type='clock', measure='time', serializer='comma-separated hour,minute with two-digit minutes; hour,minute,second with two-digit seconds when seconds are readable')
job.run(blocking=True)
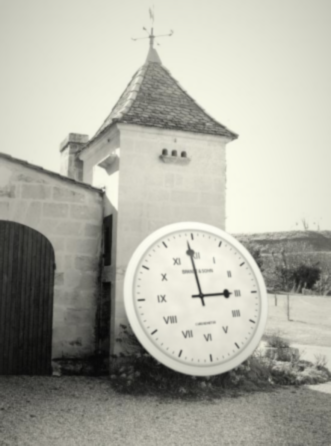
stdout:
2,59
